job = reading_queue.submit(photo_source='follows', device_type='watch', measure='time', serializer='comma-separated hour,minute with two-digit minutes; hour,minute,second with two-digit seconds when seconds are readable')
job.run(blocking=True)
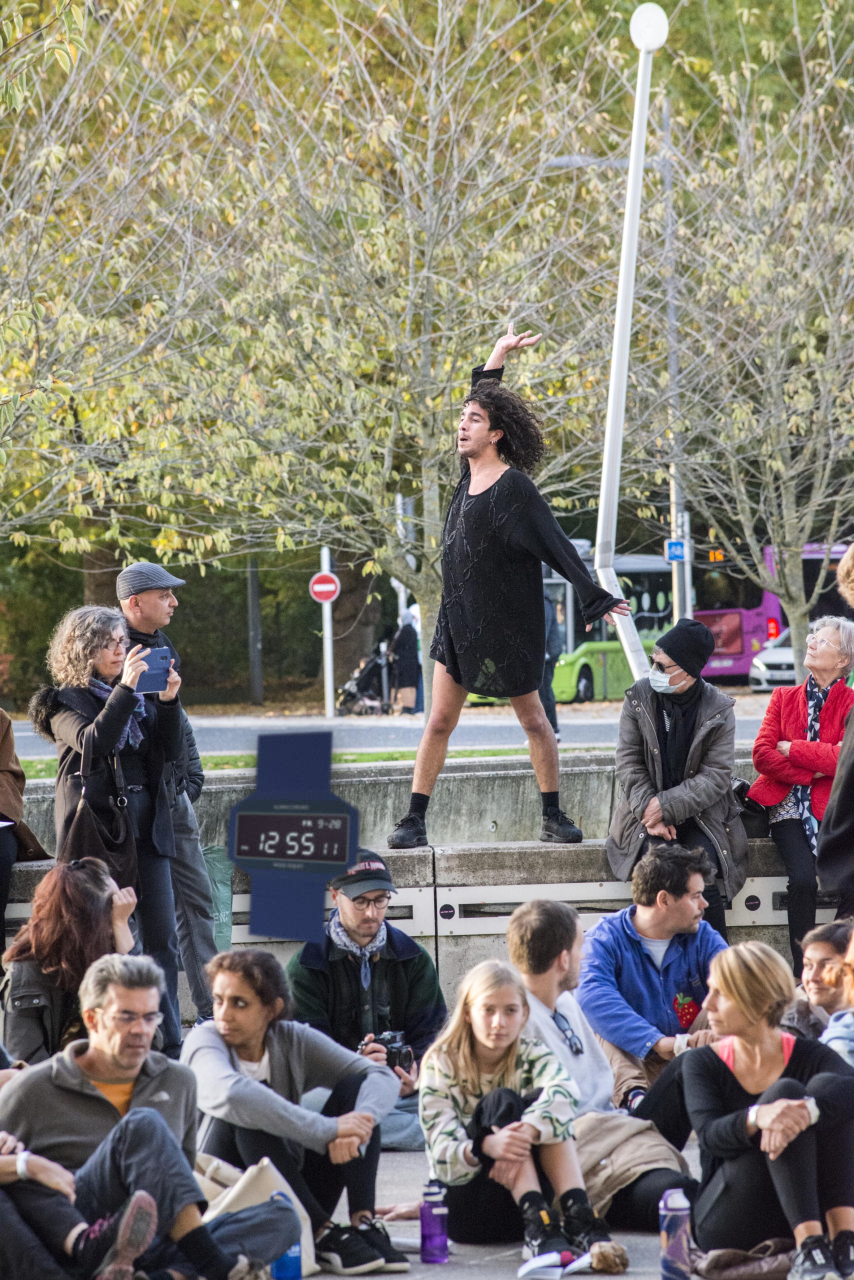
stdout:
12,55,11
